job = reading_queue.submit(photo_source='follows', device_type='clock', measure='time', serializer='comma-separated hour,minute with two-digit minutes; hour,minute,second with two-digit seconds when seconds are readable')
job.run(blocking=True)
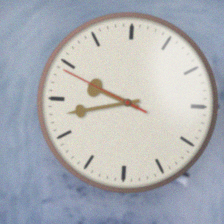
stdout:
9,42,49
